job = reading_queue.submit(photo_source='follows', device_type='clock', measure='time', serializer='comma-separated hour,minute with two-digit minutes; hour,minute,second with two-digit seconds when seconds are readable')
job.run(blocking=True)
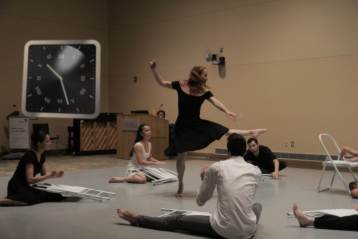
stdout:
10,27
